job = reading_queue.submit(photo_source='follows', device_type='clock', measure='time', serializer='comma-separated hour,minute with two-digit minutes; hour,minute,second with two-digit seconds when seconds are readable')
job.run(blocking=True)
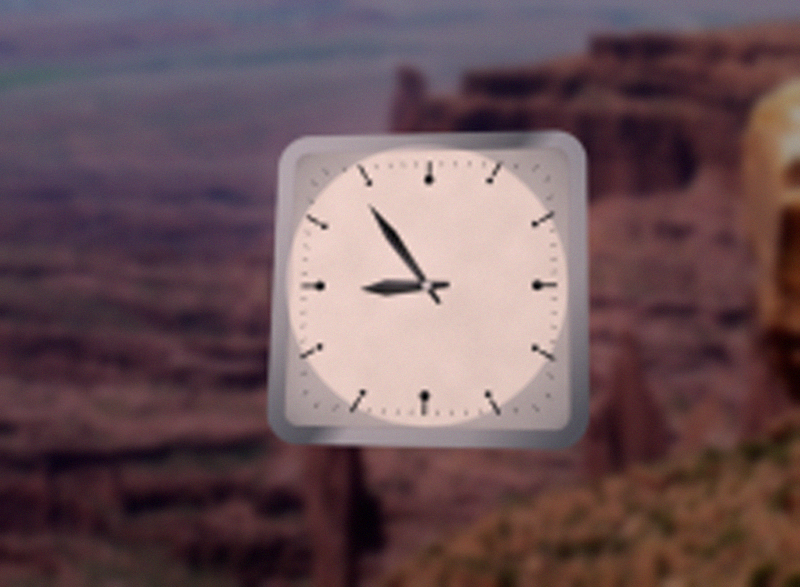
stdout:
8,54
